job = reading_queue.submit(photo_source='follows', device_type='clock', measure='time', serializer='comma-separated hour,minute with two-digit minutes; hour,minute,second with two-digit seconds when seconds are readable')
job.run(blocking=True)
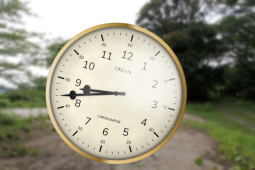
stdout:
8,42
